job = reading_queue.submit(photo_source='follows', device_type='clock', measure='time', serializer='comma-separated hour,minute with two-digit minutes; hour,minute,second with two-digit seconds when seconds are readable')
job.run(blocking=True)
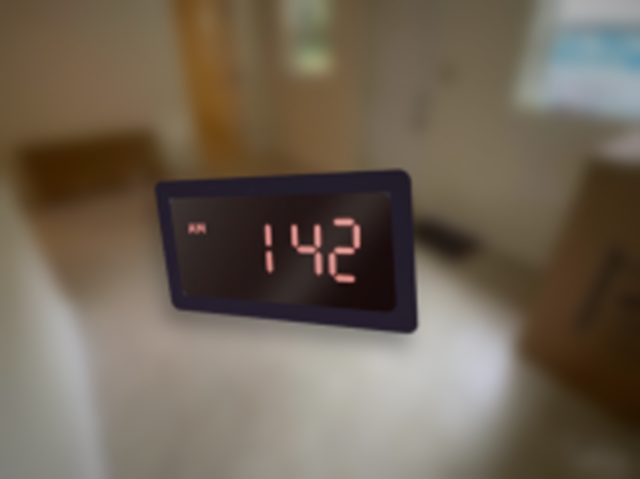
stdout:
1,42
